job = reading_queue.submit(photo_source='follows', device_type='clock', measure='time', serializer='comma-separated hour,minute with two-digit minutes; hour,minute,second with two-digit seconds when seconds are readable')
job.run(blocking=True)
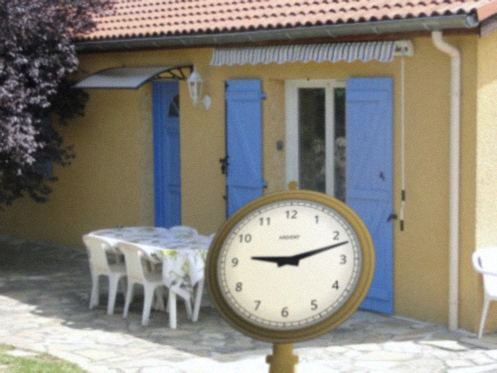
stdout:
9,12
